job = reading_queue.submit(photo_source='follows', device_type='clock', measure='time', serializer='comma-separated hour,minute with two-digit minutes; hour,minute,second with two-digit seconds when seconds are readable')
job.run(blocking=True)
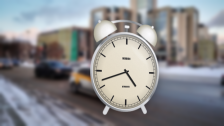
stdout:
4,42
